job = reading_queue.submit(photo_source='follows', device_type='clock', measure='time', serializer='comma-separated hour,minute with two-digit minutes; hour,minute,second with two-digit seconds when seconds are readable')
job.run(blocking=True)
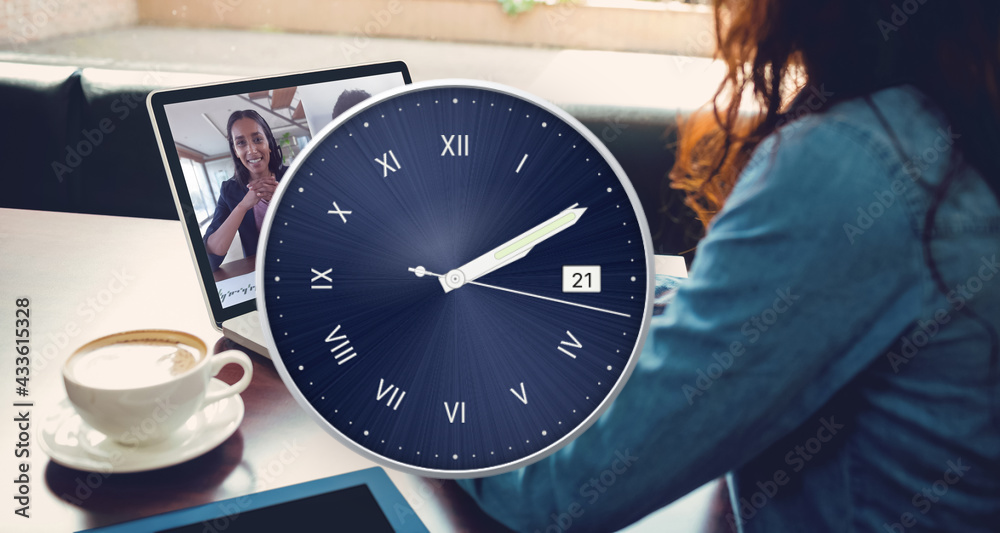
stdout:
2,10,17
